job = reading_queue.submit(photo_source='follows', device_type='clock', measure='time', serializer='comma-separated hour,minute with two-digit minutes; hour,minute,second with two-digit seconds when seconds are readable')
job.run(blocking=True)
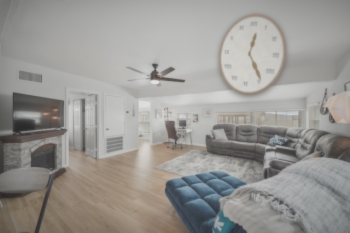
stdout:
12,24
